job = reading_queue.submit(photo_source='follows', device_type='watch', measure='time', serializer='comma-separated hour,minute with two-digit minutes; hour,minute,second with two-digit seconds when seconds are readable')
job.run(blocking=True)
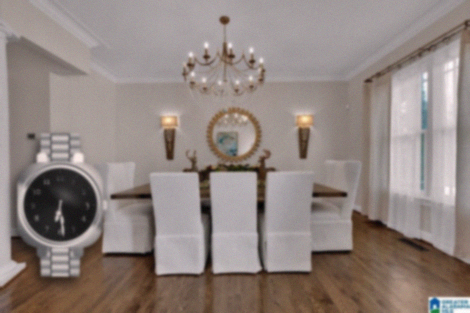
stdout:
6,29
